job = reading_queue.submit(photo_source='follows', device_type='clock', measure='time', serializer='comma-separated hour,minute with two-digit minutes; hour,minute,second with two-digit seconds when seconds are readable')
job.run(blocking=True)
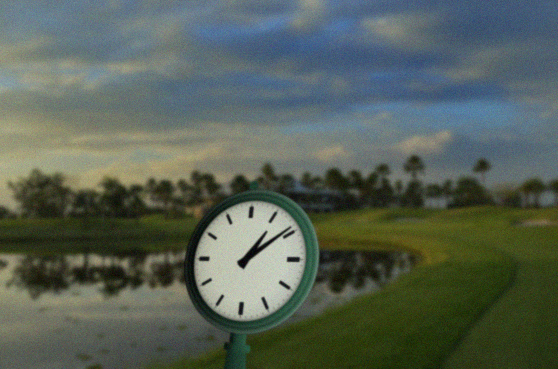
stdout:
1,09
